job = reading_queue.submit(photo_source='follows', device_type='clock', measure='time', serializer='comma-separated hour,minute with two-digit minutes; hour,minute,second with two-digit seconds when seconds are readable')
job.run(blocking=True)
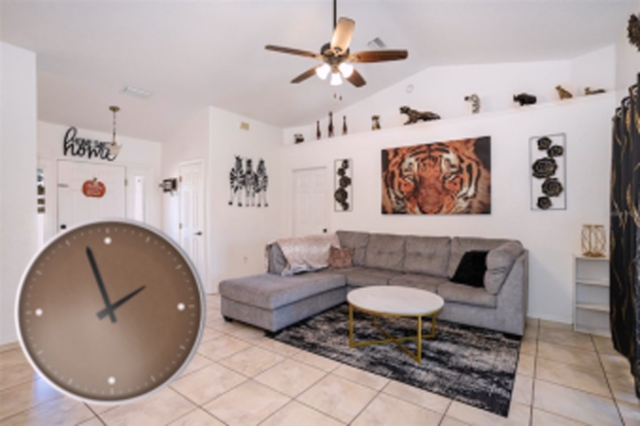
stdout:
1,57
